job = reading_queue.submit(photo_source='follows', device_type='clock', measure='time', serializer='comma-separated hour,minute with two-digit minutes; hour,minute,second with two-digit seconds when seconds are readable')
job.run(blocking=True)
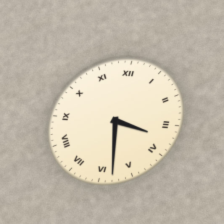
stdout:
3,28
